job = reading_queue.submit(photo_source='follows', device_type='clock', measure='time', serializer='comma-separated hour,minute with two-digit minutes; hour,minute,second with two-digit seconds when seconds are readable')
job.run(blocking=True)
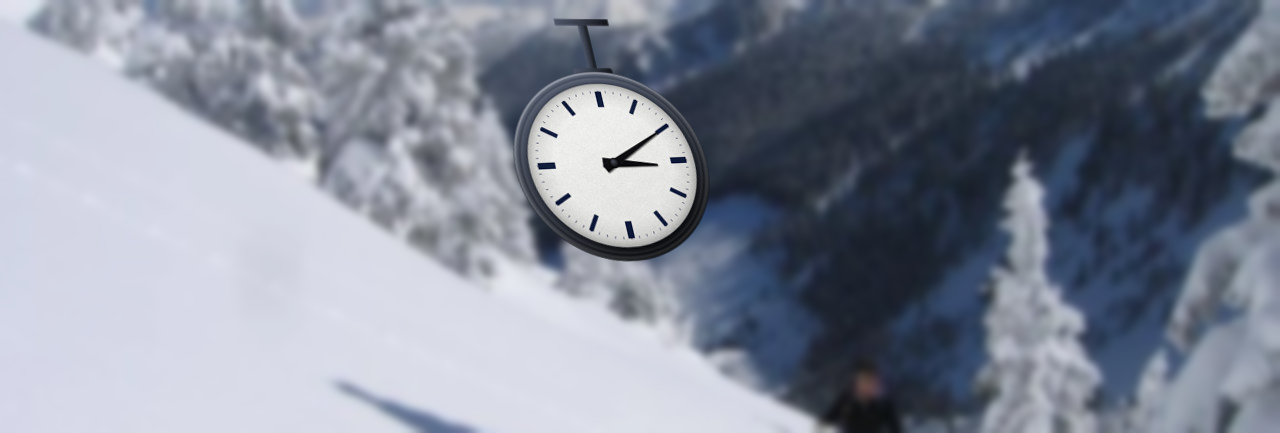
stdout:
3,10
